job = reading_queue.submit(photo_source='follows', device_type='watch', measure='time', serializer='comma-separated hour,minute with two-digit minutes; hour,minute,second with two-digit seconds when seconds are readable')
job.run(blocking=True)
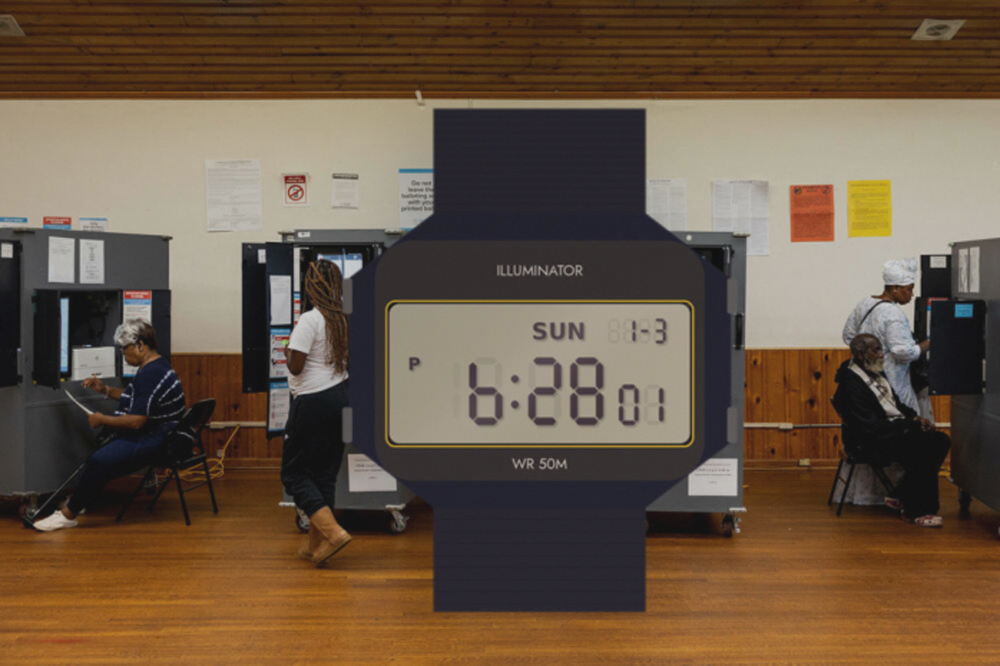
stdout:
6,28,01
